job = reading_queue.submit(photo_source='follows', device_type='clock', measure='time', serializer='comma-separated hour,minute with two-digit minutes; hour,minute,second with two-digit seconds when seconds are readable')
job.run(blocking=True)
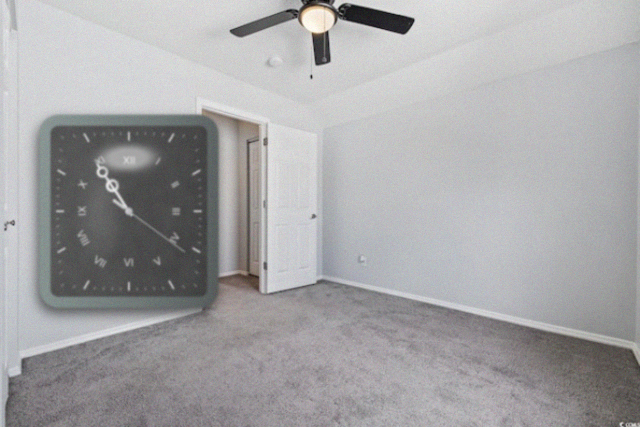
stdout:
10,54,21
